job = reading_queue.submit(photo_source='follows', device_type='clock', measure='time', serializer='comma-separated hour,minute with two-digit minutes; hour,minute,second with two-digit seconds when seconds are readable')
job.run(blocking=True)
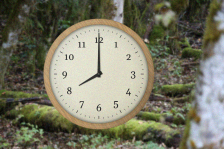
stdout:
8,00
